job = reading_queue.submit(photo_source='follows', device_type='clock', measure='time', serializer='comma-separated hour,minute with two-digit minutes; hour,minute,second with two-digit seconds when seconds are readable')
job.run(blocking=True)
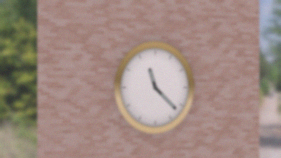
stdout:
11,22
